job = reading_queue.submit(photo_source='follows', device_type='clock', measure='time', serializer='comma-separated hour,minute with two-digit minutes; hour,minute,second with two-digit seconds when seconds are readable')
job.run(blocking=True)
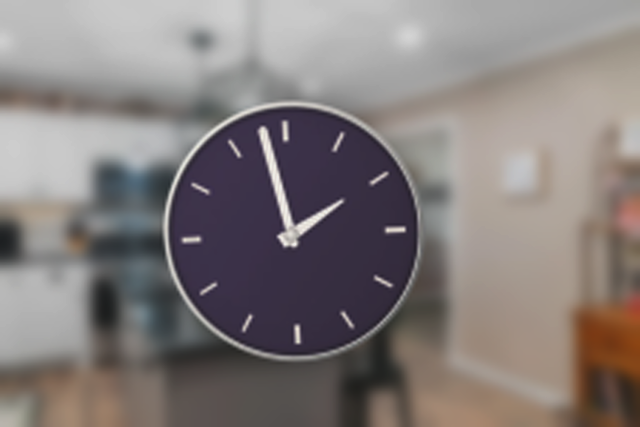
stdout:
1,58
